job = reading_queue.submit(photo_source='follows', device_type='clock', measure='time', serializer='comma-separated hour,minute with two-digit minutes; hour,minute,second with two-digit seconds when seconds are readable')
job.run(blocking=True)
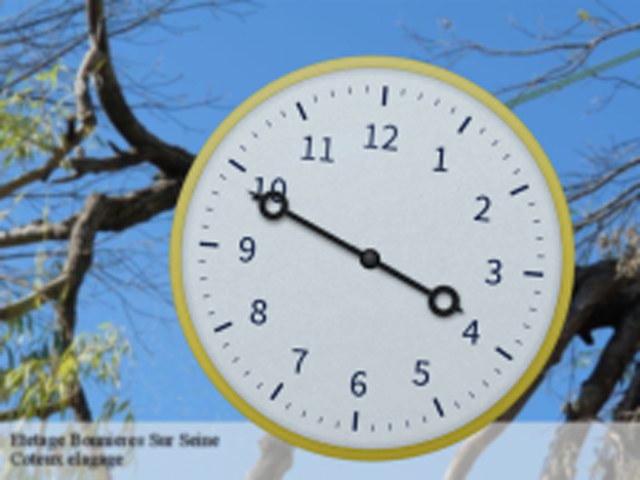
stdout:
3,49
